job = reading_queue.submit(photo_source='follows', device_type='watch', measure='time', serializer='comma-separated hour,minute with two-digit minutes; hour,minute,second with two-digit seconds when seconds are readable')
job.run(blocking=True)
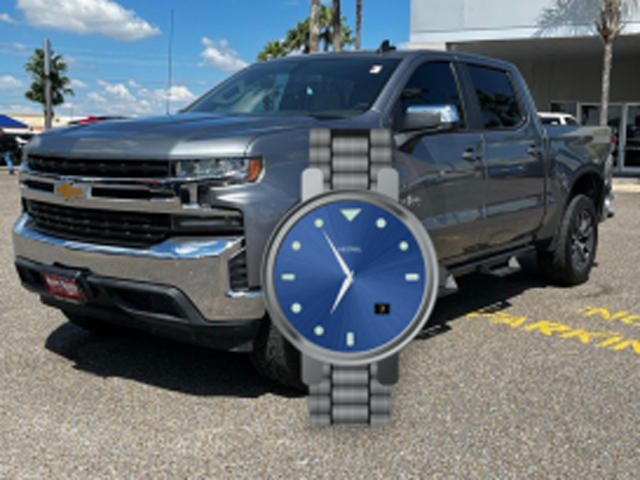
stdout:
6,55
